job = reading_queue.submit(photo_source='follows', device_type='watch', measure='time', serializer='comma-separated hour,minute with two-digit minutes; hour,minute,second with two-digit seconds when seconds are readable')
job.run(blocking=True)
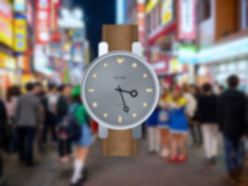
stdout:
3,27
